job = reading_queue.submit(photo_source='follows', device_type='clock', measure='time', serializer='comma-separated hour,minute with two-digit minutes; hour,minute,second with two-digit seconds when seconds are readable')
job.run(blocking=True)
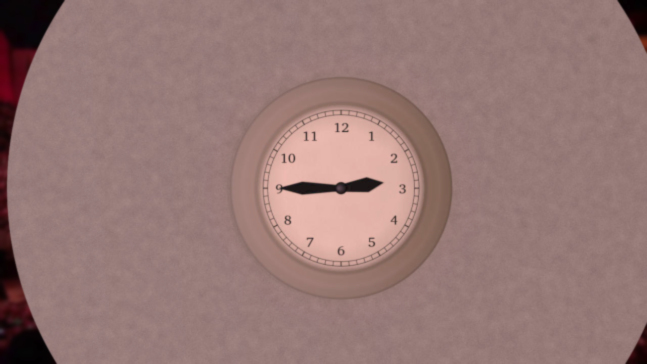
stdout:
2,45
